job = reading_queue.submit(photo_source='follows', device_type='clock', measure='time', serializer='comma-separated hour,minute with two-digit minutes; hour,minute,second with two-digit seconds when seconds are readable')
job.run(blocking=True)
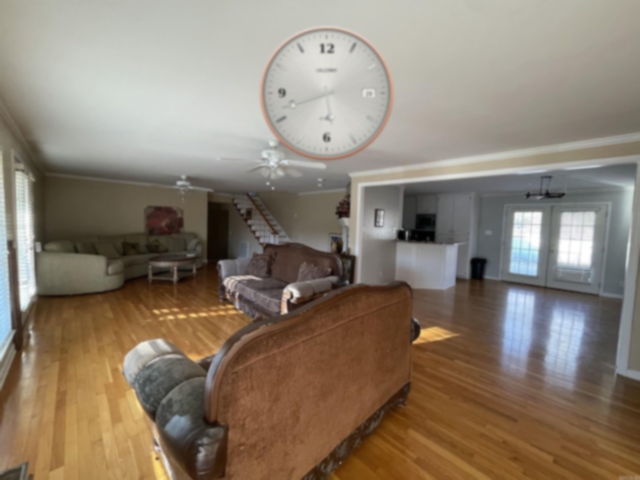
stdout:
5,42
